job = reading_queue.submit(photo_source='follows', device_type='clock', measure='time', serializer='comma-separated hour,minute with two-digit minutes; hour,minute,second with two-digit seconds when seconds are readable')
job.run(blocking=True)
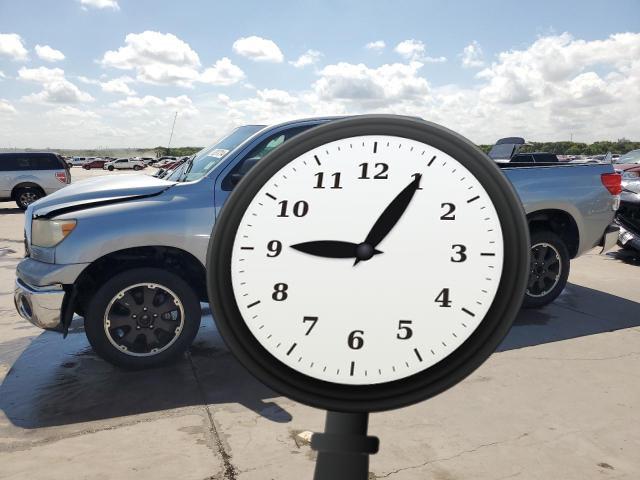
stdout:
9,05
